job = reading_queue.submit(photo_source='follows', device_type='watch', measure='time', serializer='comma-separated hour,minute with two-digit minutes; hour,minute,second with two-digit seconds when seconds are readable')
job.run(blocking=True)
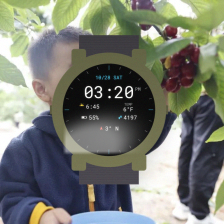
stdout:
3,20
